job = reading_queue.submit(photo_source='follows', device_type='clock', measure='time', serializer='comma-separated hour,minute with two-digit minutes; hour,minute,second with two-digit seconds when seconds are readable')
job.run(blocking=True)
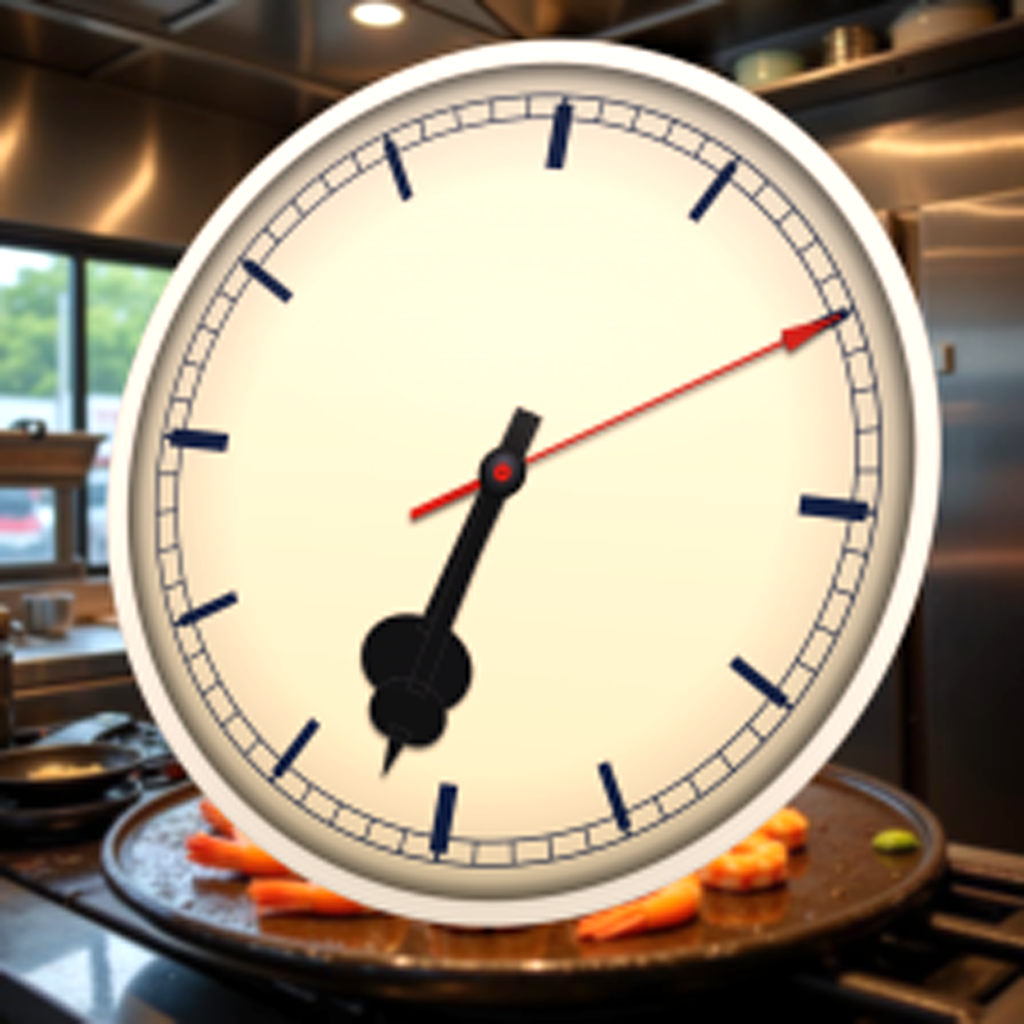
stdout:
6,32,10
